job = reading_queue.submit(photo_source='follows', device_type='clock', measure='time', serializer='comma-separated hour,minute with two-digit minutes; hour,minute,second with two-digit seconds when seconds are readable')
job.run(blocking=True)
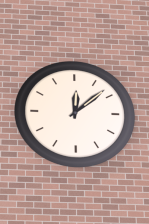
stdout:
12,08
